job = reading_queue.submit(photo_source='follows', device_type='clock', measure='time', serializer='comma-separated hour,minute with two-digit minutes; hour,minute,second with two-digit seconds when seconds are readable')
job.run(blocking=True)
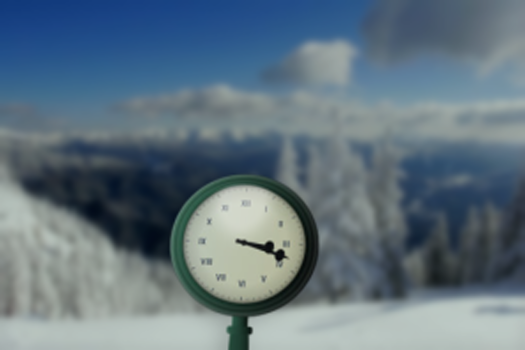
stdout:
3,18
